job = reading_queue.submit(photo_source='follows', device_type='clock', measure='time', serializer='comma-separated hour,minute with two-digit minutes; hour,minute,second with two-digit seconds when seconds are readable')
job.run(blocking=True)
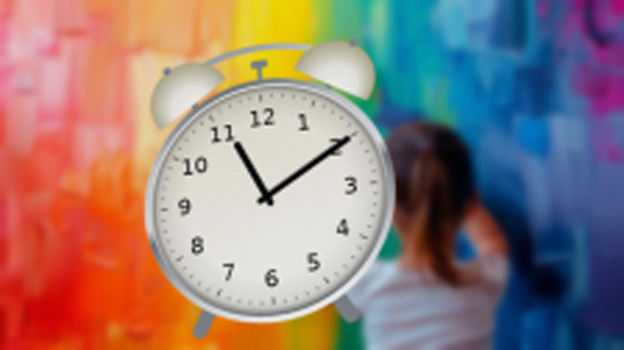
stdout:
11,10
